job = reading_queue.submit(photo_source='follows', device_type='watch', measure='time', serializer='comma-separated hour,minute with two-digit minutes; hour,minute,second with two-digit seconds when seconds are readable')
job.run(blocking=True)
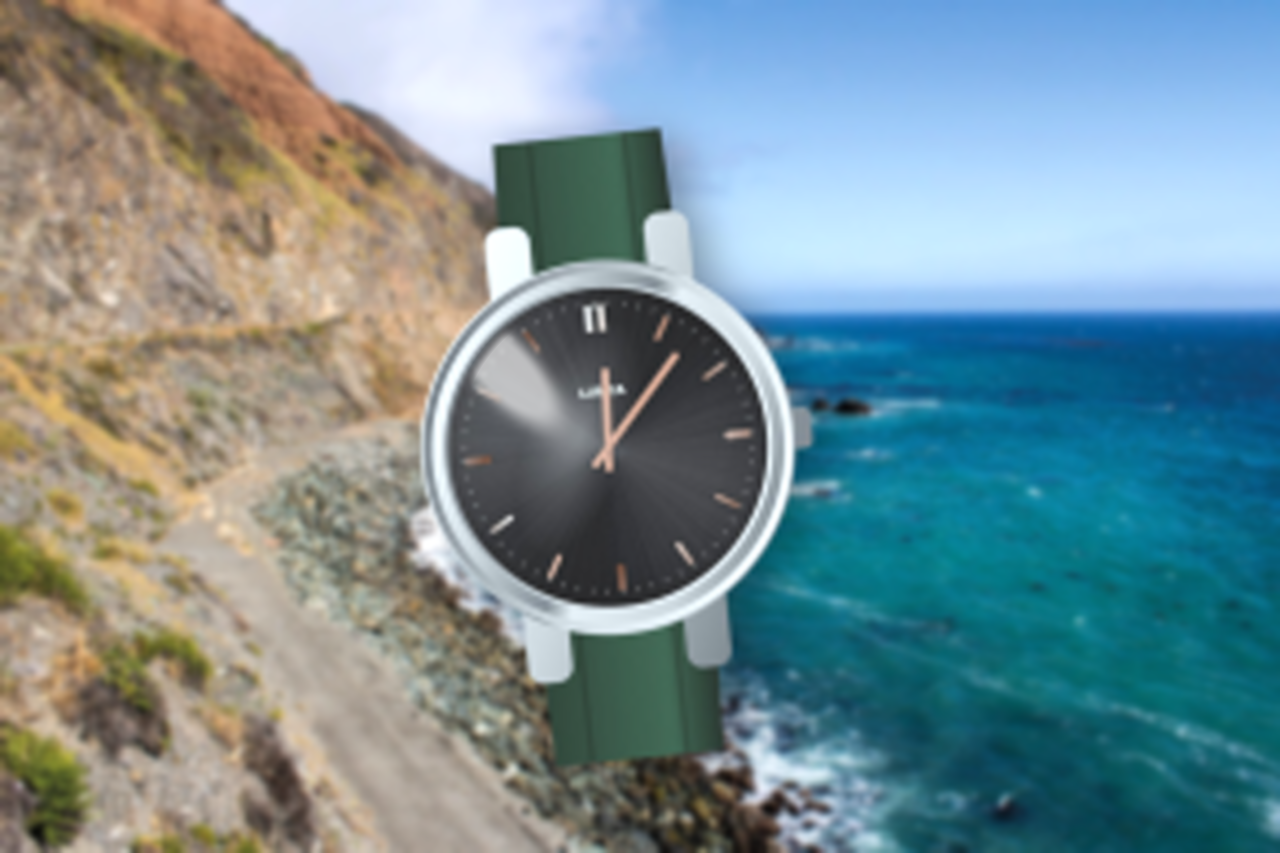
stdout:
12,07
